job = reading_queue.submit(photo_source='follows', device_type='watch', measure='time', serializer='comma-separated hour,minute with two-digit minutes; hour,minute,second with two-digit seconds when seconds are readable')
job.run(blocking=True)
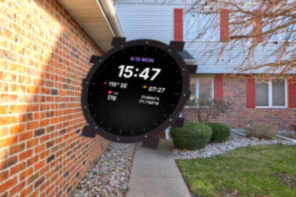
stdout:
15,47
